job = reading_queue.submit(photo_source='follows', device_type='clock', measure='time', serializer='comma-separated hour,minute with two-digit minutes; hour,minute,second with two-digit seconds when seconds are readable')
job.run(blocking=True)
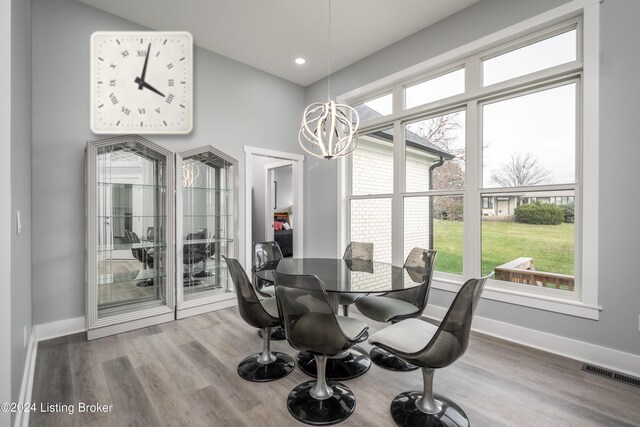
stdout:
4,02
